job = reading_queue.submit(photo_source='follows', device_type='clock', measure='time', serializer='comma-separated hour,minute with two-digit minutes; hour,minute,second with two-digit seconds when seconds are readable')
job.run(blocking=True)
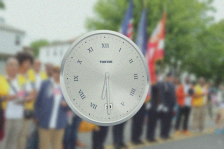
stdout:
6,30
